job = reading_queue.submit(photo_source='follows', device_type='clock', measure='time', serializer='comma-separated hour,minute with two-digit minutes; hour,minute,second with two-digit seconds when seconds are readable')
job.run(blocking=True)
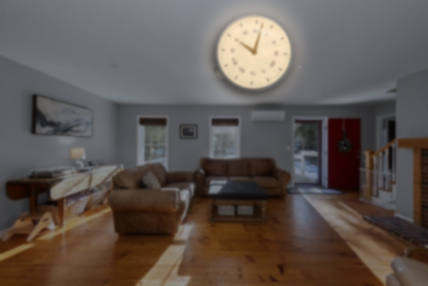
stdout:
10,02
